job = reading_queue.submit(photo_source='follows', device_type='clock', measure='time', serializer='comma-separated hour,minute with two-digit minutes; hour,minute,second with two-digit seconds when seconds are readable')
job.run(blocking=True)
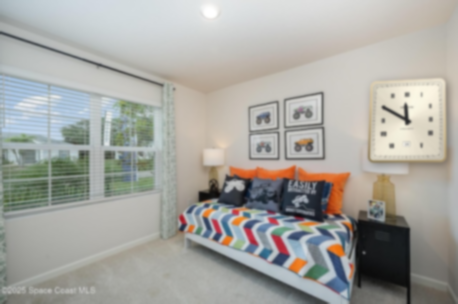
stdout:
11,50
